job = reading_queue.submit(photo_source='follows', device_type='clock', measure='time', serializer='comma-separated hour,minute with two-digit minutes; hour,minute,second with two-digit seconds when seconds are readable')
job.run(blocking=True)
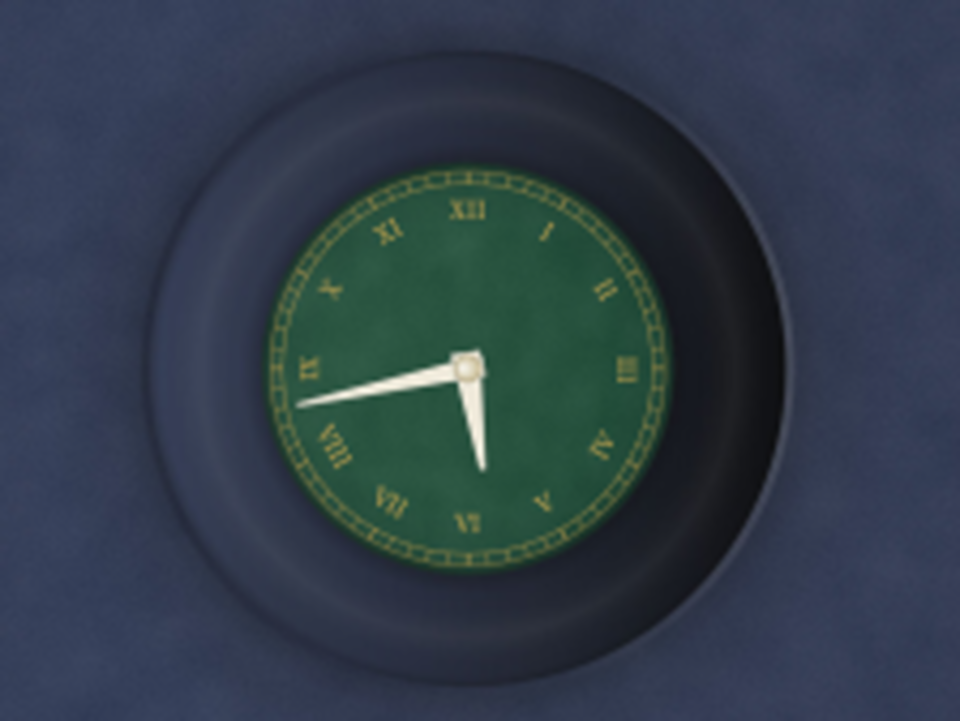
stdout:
5,43
